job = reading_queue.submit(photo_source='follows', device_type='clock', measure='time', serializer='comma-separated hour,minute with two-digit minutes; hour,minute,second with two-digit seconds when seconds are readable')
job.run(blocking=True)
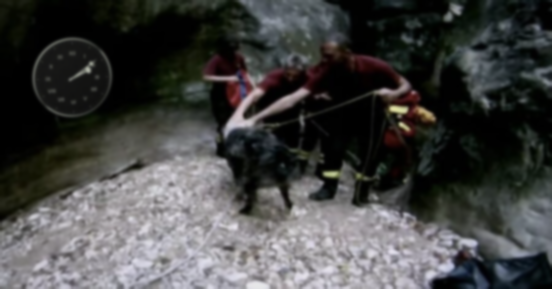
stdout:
2,09
